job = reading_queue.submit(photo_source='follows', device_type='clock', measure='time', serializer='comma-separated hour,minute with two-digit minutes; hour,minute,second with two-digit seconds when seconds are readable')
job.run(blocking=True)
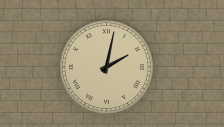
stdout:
2,02
